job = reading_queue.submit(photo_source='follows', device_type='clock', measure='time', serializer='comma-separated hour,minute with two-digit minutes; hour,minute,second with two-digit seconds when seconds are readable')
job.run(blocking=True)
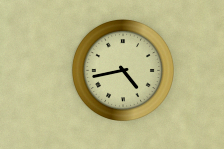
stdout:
4,43
